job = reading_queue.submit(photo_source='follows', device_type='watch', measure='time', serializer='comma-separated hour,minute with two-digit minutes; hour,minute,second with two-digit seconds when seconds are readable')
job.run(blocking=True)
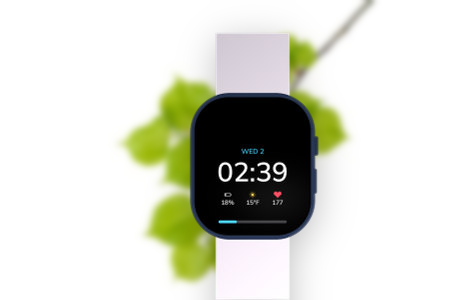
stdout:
2,39
